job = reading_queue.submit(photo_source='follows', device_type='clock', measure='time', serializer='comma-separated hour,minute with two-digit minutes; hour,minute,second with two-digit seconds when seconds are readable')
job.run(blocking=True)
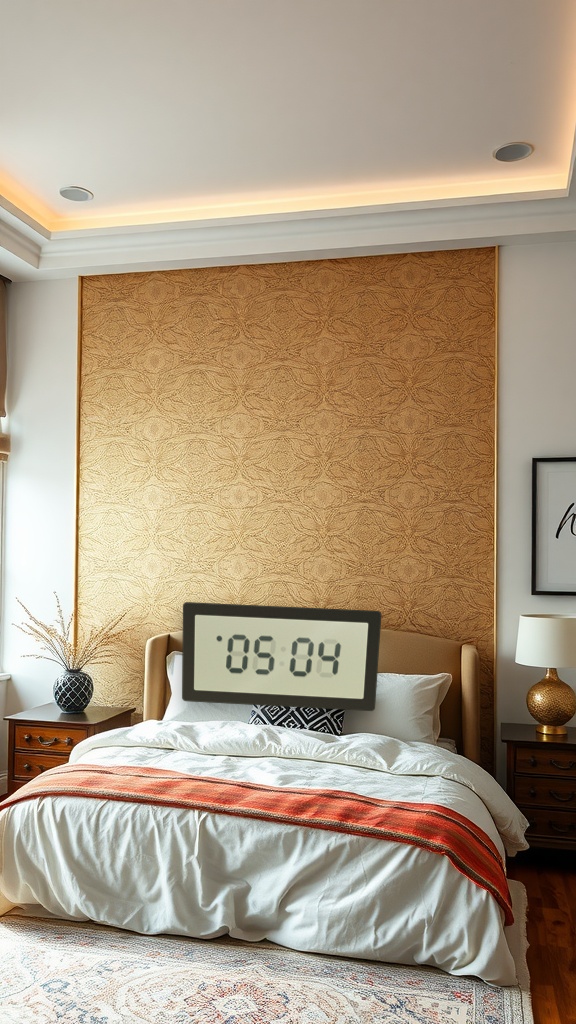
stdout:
5,04
